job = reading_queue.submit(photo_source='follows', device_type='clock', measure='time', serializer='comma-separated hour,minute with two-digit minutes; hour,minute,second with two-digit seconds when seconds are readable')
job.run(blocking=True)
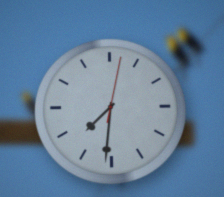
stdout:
7,31,02
